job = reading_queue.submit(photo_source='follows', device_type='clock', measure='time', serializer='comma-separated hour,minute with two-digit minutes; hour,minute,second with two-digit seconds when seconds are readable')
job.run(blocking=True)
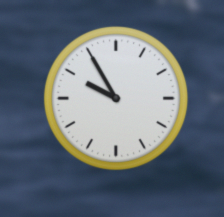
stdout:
9,55
